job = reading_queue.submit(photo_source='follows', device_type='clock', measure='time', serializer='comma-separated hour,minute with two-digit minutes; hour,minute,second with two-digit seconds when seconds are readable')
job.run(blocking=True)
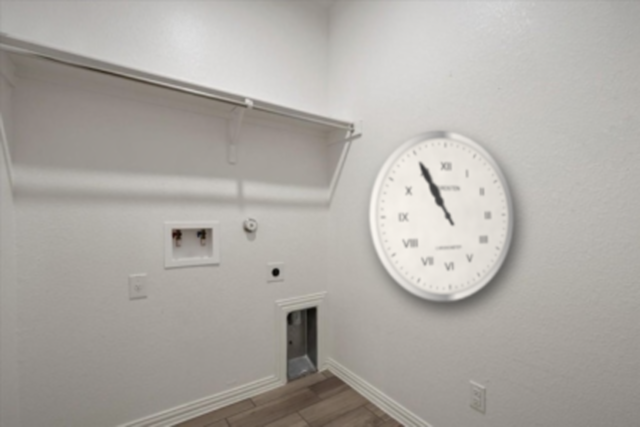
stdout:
10,55
